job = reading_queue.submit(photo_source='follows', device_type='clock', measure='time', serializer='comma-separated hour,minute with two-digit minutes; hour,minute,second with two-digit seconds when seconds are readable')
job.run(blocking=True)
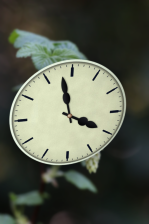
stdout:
3,58
